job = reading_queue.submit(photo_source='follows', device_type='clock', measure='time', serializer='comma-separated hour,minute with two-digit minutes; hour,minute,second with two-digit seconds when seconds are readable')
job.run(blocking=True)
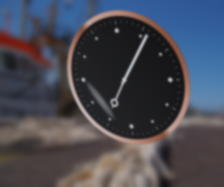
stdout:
7,06
